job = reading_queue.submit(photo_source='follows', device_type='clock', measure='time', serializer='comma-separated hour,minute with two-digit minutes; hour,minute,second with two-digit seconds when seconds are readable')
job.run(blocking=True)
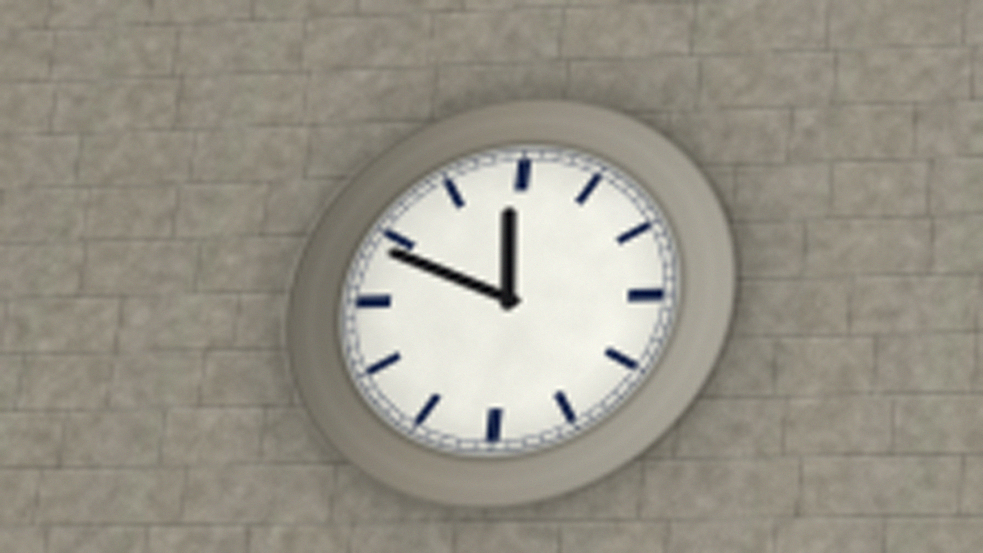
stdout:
11,49
